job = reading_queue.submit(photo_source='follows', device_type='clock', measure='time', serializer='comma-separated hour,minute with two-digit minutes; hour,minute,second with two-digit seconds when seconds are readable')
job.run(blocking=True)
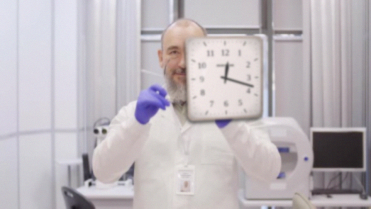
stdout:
12,18
